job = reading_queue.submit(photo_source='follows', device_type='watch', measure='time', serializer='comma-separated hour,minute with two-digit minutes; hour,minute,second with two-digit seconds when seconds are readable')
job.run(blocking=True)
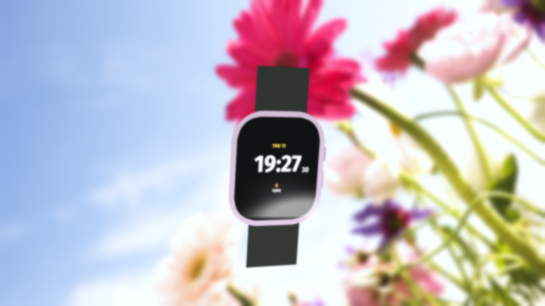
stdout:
19,27
